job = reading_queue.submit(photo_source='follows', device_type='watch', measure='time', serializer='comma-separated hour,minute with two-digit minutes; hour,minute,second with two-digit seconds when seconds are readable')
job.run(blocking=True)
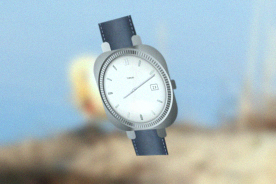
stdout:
8,11
